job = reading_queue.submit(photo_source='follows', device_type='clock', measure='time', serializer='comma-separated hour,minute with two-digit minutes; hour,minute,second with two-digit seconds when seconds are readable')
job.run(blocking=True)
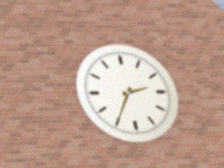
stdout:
2,35
